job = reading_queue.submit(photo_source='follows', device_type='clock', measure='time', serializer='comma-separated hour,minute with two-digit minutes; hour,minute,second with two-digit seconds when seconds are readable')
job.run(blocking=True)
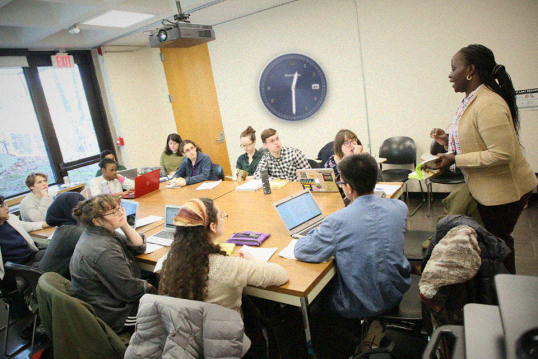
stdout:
12,30
